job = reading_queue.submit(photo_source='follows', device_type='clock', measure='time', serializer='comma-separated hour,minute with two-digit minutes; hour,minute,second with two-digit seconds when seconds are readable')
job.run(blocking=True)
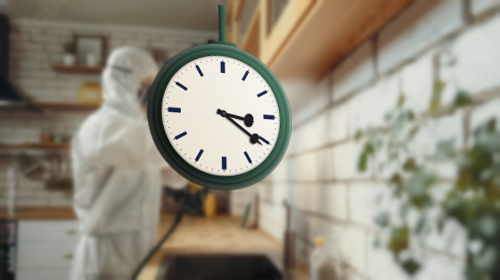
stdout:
3,21
